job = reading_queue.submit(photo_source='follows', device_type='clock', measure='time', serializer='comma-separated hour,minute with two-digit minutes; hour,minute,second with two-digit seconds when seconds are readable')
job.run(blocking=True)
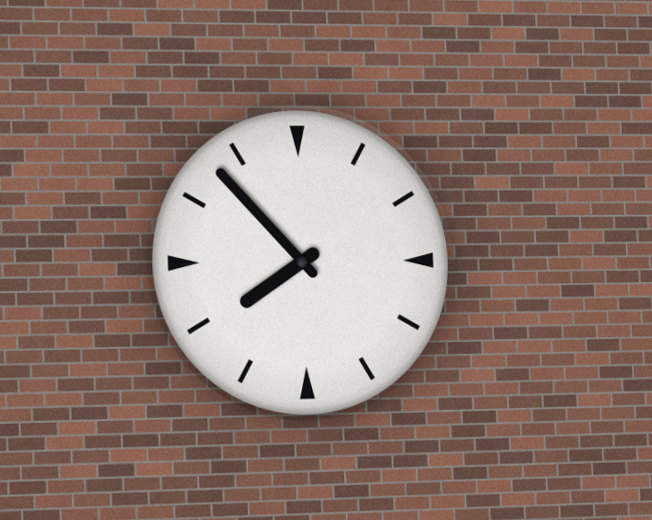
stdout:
7,53
